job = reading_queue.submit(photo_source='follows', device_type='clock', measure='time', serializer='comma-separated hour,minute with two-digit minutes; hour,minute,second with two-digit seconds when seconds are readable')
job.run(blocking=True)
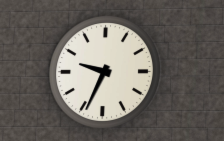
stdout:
9,34
